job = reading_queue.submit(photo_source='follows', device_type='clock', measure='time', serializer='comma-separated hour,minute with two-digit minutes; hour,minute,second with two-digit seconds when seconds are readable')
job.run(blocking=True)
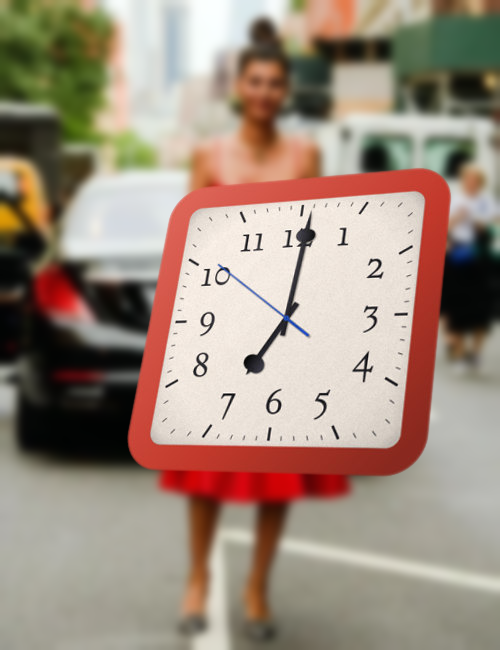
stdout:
7,00,51
